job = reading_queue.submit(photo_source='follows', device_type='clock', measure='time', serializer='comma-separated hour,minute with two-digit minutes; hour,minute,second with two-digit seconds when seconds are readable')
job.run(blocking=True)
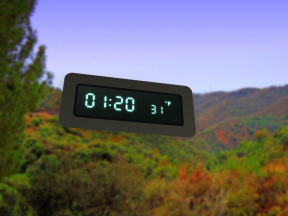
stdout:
1,20
